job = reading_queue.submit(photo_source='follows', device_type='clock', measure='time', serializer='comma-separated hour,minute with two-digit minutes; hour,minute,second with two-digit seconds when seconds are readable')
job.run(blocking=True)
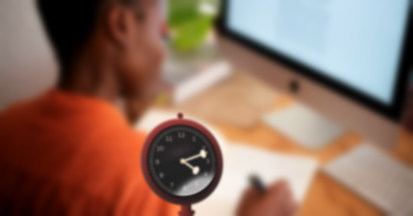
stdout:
4,12
